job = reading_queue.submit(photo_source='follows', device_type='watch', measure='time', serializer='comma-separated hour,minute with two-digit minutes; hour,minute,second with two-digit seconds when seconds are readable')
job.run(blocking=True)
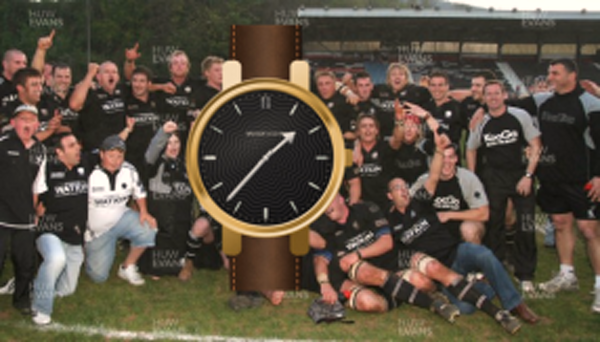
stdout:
1,37
